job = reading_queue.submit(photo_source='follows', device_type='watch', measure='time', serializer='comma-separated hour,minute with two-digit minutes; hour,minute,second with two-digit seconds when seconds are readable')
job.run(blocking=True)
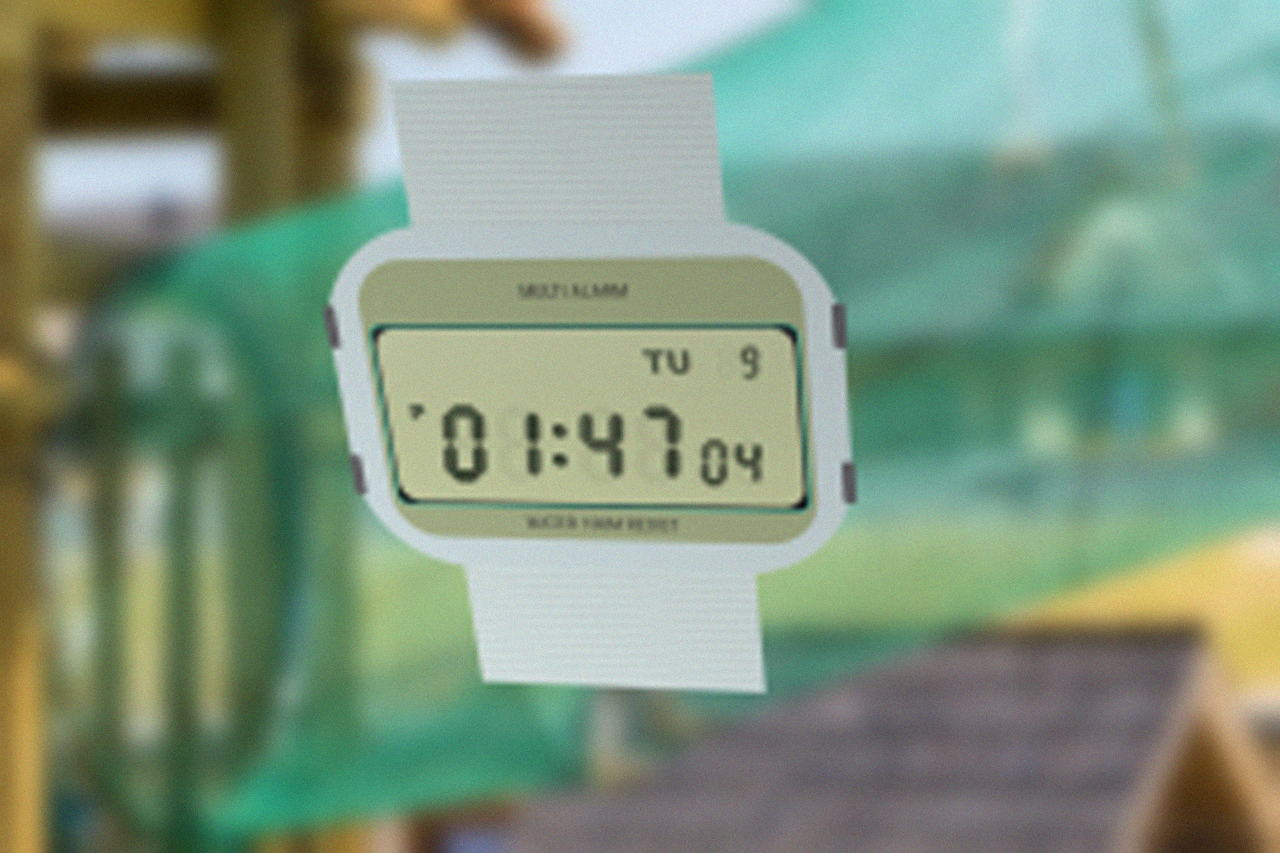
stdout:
1,47,04
